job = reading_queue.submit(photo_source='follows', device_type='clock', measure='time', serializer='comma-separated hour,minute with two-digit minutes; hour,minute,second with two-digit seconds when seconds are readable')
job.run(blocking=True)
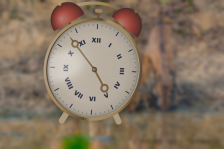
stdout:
4,53
